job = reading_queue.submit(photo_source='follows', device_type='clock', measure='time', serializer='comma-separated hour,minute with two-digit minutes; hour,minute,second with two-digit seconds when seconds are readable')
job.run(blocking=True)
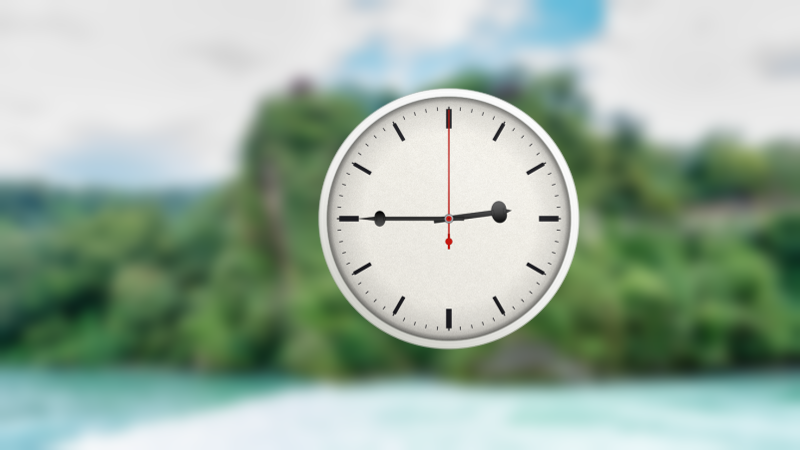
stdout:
2,45,00
